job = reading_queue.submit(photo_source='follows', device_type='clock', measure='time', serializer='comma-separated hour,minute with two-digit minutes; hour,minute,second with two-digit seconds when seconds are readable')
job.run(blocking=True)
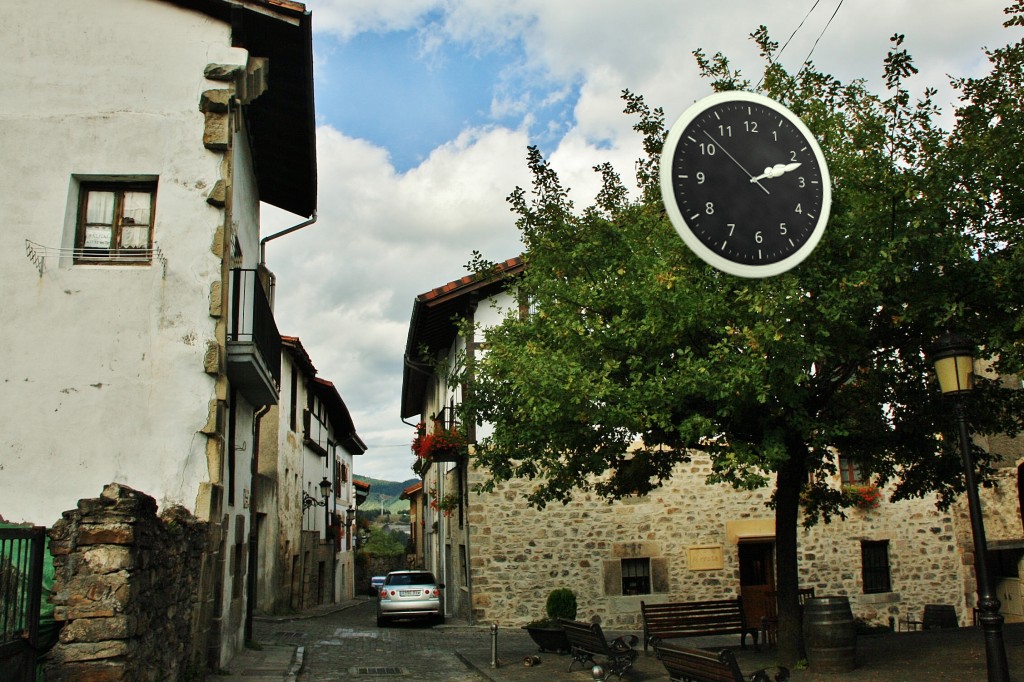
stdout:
2,11,52
